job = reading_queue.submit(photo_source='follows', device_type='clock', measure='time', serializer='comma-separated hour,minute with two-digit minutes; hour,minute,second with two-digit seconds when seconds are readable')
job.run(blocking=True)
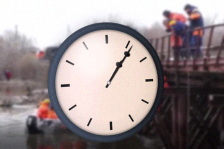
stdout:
1,06
